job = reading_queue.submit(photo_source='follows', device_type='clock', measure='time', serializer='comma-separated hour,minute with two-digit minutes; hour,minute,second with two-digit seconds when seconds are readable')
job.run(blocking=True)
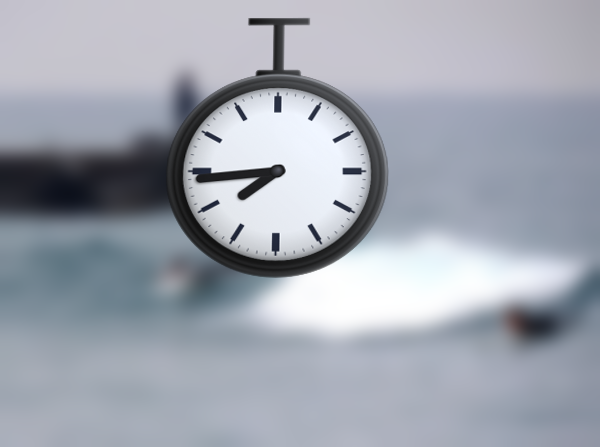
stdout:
7,44
